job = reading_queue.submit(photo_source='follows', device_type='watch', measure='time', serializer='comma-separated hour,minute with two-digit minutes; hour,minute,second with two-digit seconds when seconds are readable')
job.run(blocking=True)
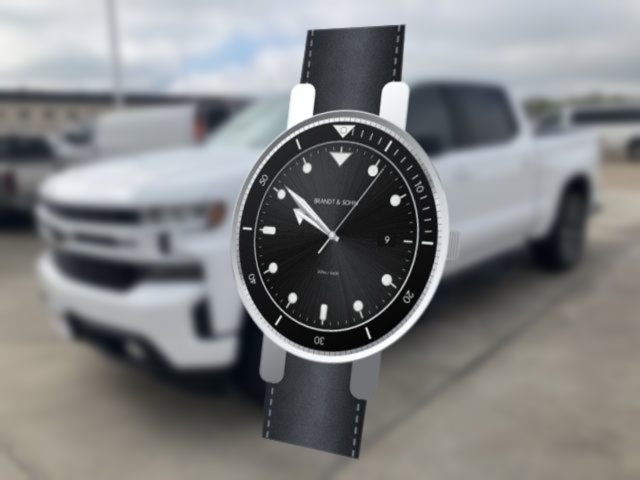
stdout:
9,51,06
